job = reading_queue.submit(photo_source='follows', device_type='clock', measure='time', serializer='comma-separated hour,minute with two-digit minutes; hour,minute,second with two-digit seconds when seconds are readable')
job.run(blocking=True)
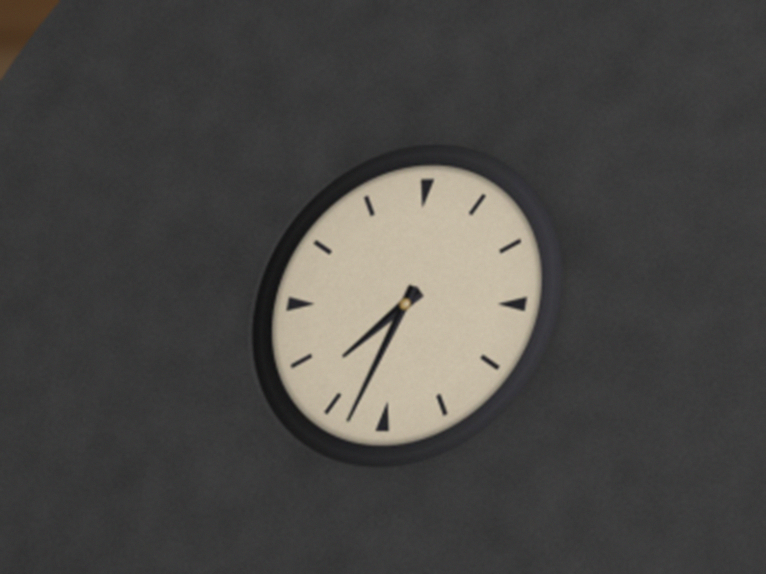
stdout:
7,33
